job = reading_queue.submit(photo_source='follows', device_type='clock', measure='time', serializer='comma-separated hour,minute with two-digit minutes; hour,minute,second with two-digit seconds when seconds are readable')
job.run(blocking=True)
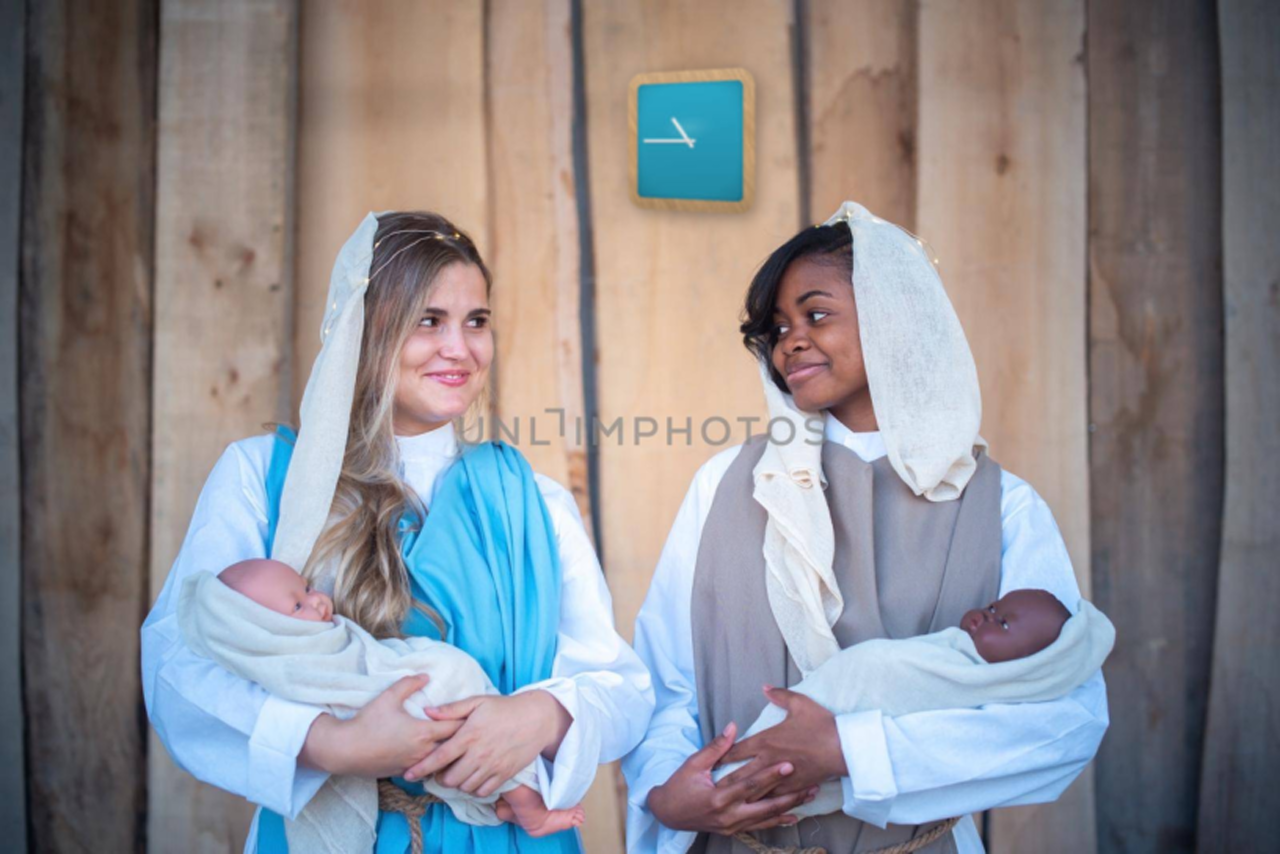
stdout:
10,45
